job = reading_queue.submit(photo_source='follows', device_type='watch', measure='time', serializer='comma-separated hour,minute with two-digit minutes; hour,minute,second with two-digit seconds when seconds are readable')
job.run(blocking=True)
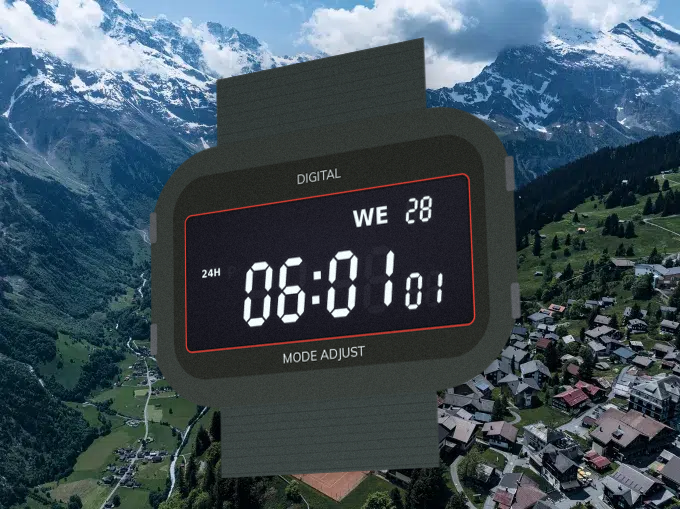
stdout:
6,01,01
